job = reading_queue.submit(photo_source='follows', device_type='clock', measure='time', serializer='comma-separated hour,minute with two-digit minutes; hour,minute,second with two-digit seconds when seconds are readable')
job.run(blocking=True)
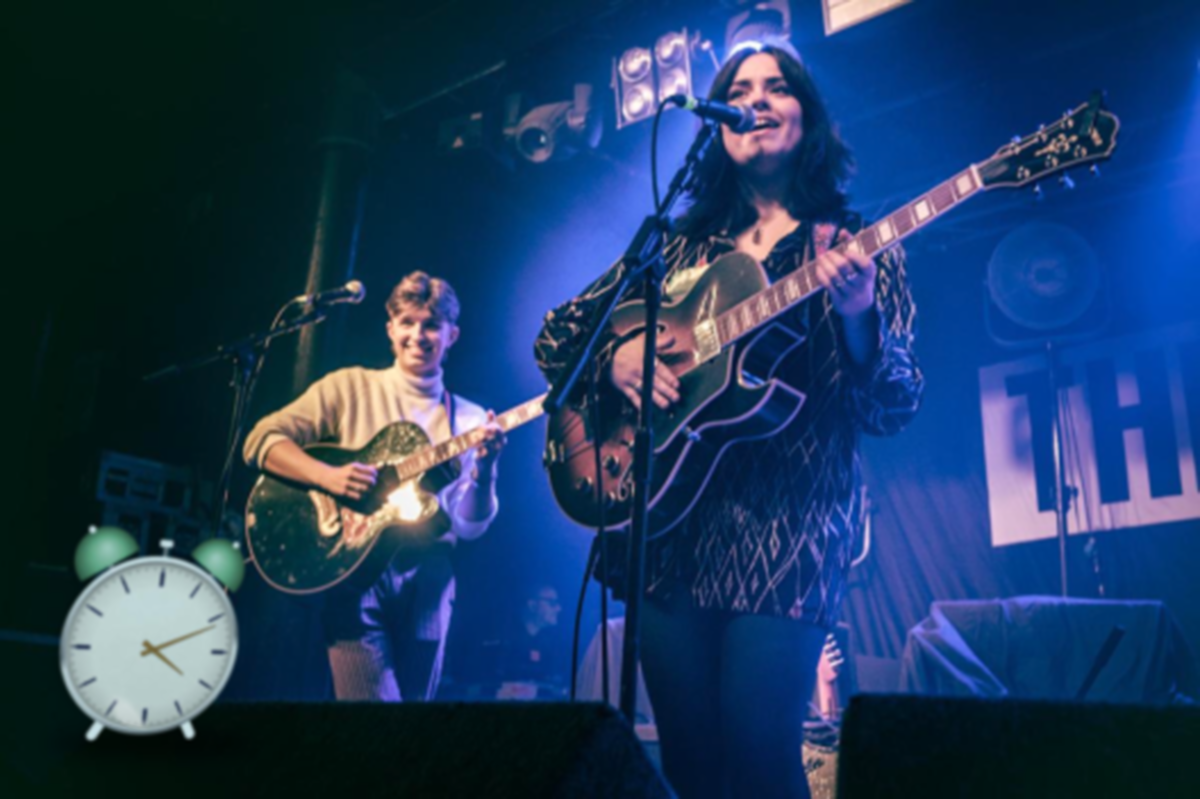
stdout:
4,11
